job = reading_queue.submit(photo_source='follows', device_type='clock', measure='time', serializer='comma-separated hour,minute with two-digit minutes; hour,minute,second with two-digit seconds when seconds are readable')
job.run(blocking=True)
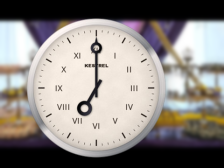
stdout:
7,00
